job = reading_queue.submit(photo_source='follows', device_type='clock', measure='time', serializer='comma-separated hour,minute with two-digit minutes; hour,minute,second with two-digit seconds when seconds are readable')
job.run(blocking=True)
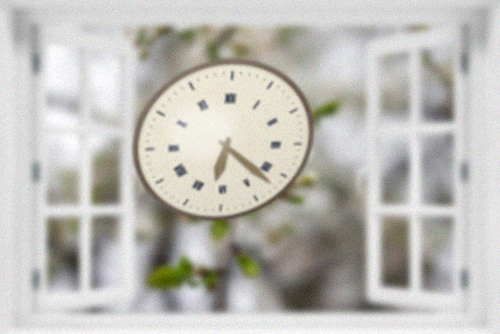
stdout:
6,22
